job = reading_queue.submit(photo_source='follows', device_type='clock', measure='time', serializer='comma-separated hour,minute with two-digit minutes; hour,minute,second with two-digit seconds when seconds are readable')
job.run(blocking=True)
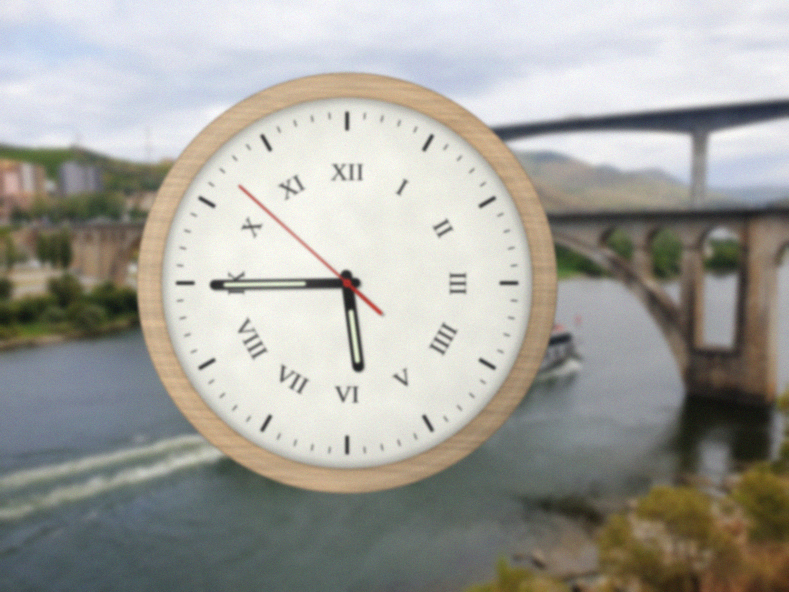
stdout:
5,44,52
